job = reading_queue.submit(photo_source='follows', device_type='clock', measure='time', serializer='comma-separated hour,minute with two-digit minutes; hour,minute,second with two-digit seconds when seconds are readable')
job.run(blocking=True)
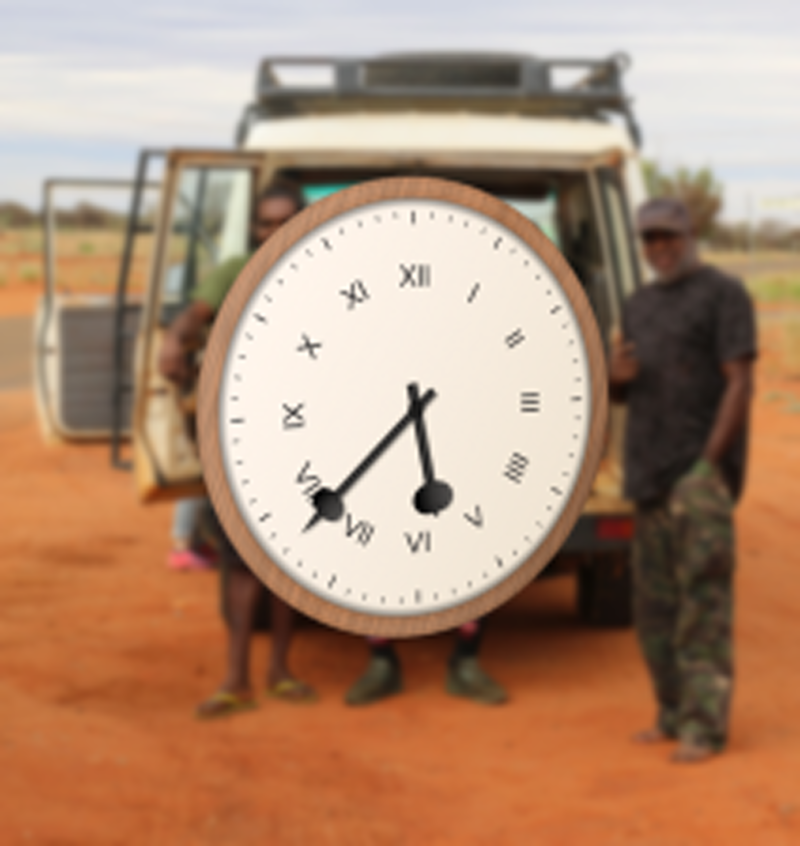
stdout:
5,38
